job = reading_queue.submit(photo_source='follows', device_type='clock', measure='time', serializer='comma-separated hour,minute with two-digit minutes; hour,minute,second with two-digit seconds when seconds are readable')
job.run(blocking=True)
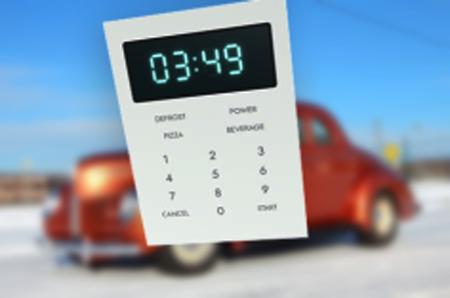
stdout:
3,49
